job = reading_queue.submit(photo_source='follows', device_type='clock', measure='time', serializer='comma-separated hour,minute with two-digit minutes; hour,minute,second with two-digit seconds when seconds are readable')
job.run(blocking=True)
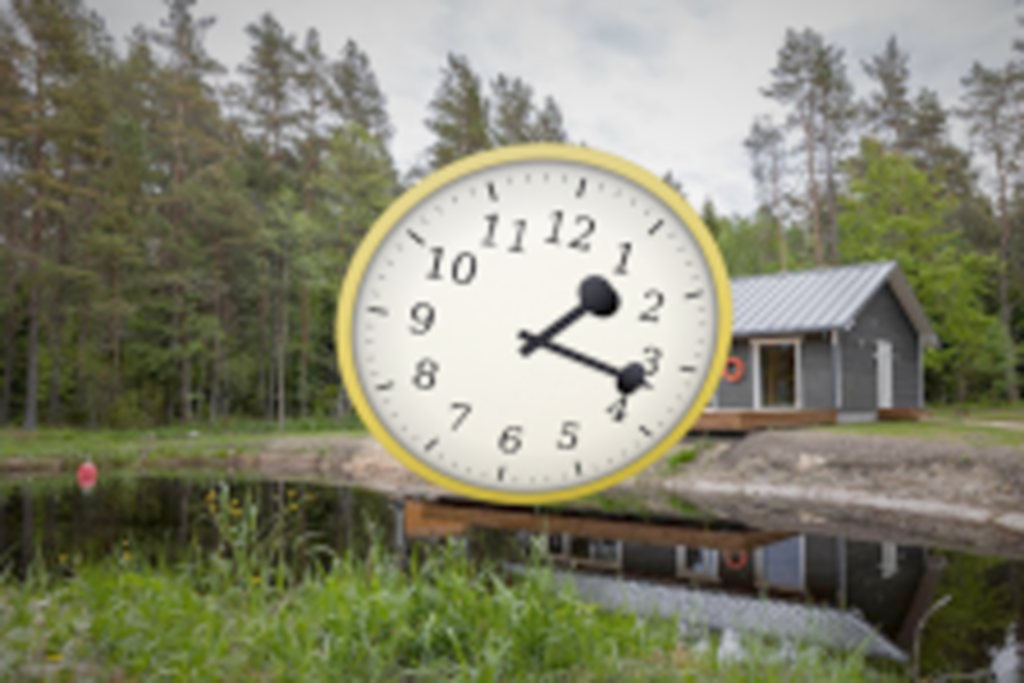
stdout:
1,17
